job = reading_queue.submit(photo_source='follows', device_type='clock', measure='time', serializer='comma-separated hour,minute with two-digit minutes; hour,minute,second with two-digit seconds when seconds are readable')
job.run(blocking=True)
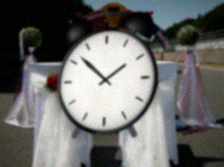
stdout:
1,52
